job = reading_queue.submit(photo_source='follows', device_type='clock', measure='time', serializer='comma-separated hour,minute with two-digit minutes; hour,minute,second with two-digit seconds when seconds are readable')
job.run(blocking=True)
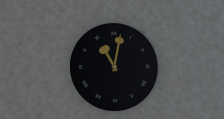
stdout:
11,02
